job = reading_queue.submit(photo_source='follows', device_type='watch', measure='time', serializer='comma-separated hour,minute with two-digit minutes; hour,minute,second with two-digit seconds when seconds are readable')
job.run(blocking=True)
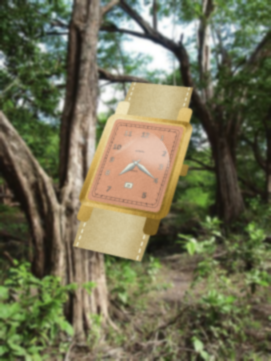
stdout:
7,20
